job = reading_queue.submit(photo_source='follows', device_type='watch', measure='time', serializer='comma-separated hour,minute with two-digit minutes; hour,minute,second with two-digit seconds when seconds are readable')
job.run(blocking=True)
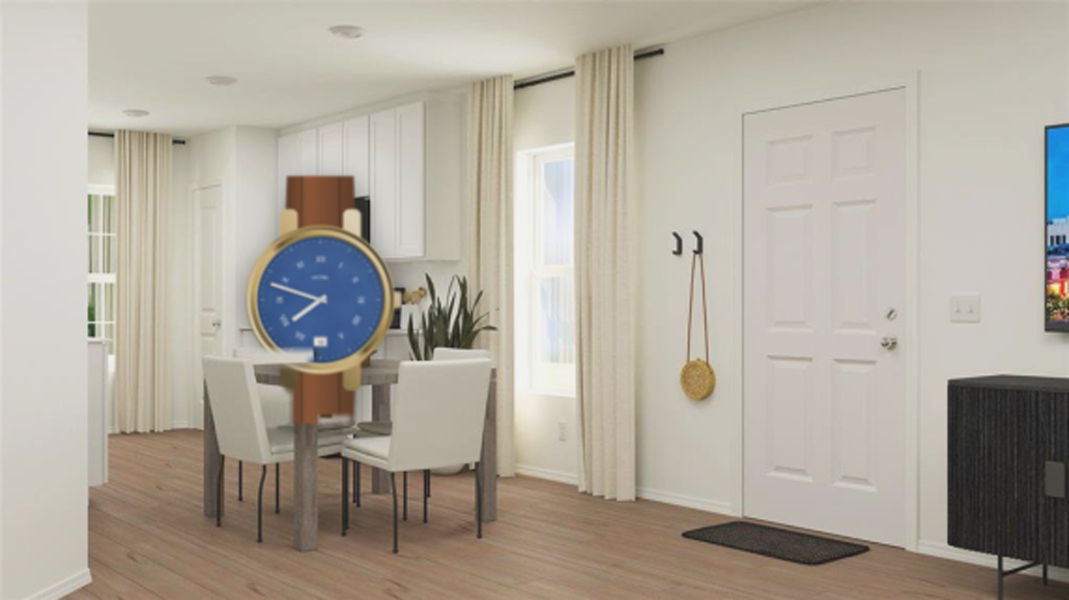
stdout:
7,48
